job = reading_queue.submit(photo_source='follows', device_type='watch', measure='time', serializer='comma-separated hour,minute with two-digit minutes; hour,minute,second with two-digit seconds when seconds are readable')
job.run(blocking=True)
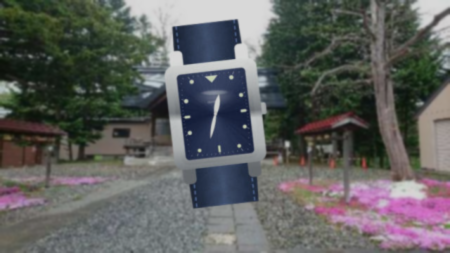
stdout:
12,33
